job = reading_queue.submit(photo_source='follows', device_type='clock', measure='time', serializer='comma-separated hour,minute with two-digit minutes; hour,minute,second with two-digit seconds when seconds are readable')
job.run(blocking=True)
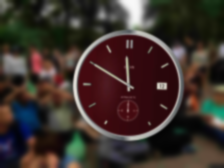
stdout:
11,50
